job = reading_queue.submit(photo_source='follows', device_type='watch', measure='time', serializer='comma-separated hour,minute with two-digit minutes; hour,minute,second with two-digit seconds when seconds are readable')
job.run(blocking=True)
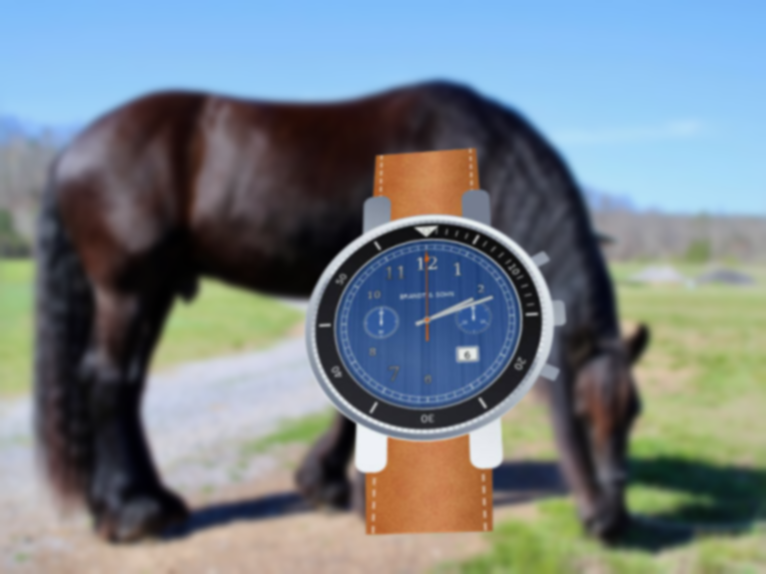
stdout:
2,12
